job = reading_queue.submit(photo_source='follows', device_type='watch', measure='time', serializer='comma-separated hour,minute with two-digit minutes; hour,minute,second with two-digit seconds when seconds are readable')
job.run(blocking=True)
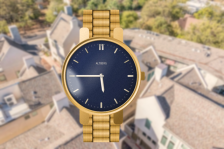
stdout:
5,45
